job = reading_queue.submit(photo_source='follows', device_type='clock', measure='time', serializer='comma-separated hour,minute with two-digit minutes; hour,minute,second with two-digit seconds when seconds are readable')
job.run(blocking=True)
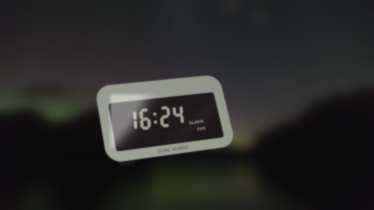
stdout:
16,24
